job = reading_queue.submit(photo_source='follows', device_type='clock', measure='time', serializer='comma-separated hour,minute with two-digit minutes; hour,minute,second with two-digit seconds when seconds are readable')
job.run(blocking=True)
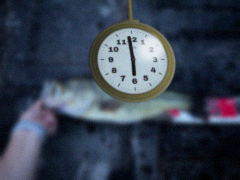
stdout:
5,59
